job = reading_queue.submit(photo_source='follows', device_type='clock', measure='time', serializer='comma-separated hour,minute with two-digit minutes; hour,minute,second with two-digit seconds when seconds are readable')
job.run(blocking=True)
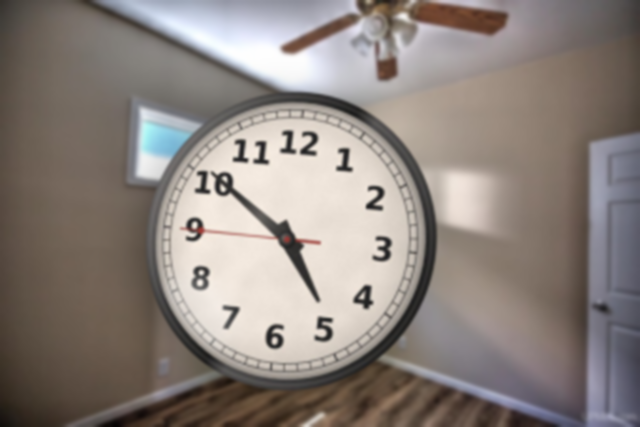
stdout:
4,50,45
